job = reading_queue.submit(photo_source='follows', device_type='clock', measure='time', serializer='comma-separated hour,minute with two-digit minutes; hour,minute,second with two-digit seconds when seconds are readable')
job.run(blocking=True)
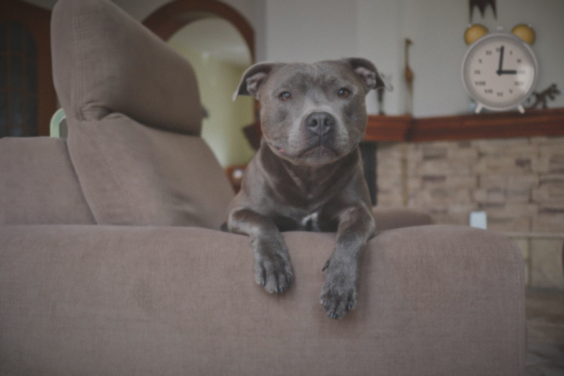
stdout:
3,01
